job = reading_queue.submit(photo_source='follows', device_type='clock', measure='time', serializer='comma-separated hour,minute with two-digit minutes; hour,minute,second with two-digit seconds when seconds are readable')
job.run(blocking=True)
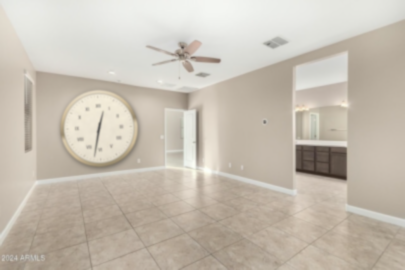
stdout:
12,32
